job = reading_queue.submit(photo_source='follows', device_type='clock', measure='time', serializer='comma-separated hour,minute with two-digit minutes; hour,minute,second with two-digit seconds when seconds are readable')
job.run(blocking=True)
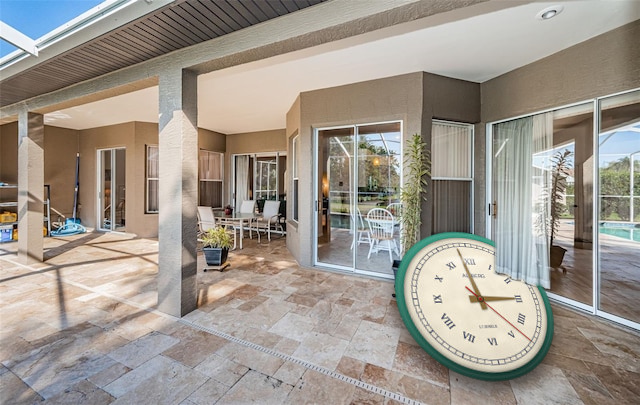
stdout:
2,58,23
